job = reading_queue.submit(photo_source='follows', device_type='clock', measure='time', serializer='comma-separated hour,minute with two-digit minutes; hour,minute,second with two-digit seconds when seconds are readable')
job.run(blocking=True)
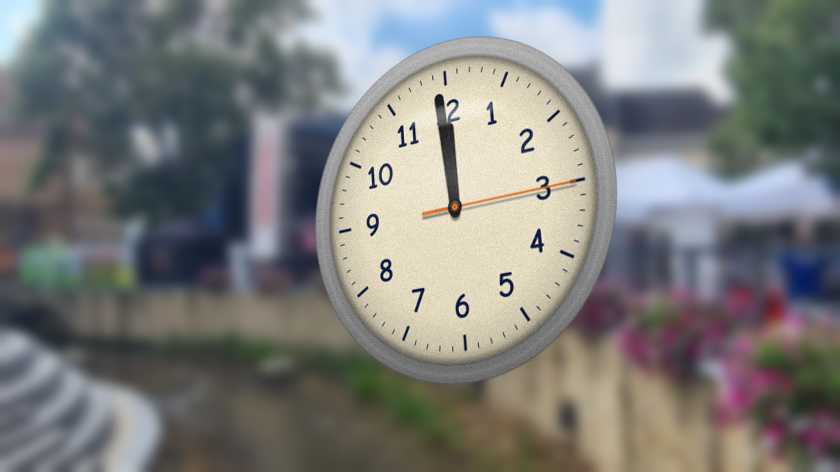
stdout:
11,59,15
